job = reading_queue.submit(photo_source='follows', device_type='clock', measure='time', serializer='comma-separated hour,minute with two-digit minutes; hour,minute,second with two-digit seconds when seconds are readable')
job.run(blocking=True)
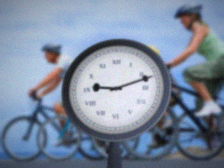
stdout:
9,12
